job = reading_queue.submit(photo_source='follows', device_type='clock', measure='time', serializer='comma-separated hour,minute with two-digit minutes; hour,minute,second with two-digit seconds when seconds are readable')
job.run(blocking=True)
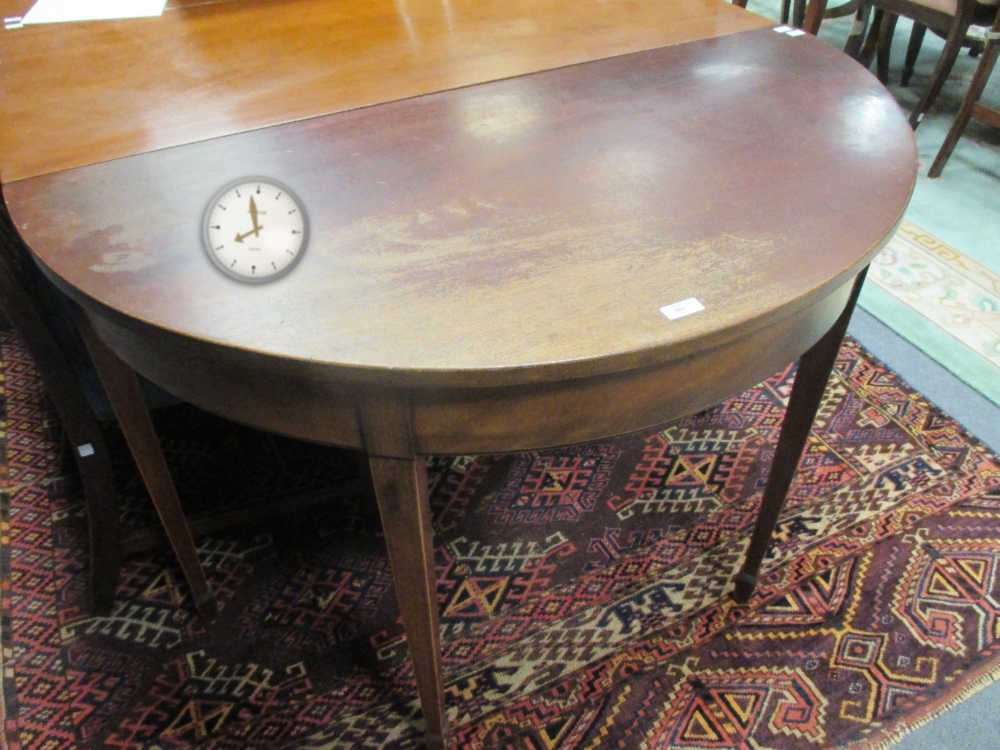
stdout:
7,58
